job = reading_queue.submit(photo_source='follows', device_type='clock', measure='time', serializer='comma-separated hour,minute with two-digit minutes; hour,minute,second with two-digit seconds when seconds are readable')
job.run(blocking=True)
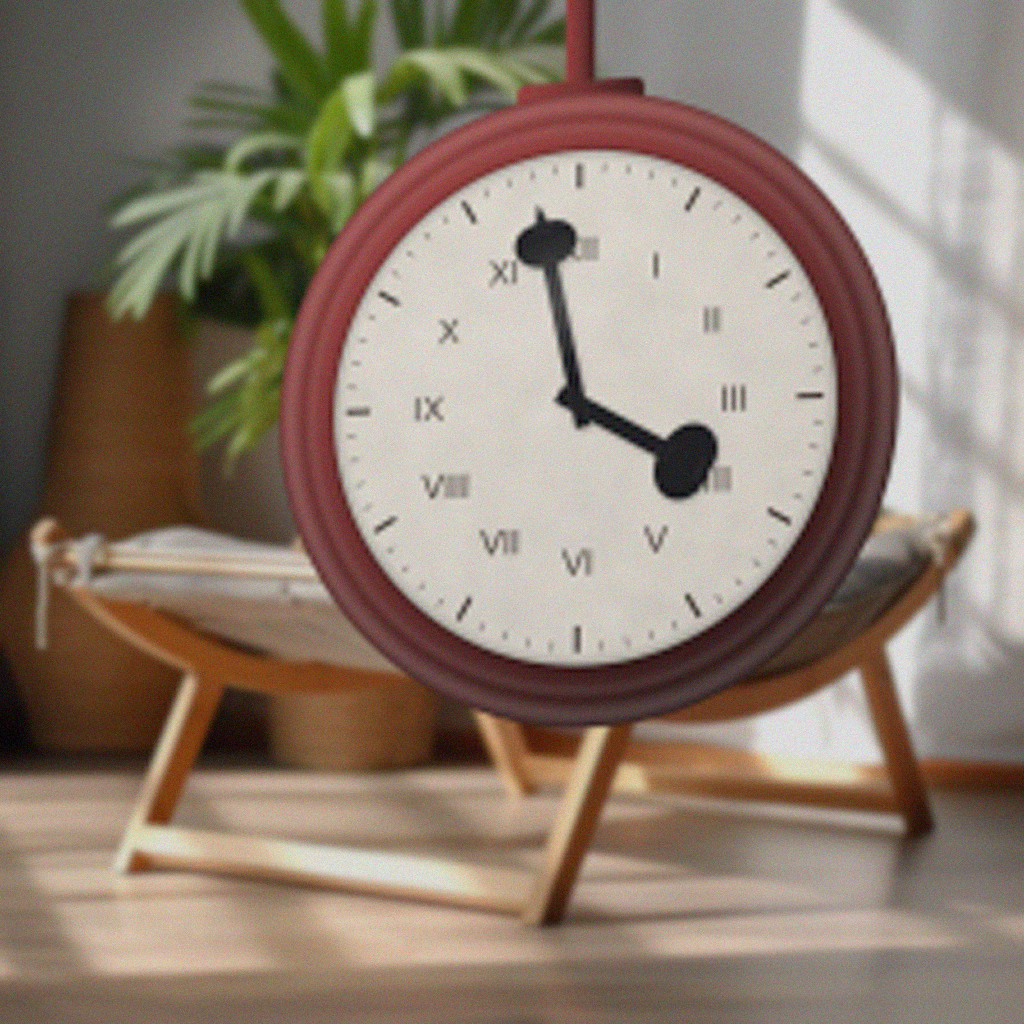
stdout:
3,58
